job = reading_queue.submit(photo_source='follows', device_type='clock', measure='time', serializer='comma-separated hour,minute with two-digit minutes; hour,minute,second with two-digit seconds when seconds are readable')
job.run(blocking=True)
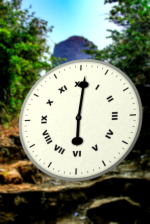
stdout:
6,01
